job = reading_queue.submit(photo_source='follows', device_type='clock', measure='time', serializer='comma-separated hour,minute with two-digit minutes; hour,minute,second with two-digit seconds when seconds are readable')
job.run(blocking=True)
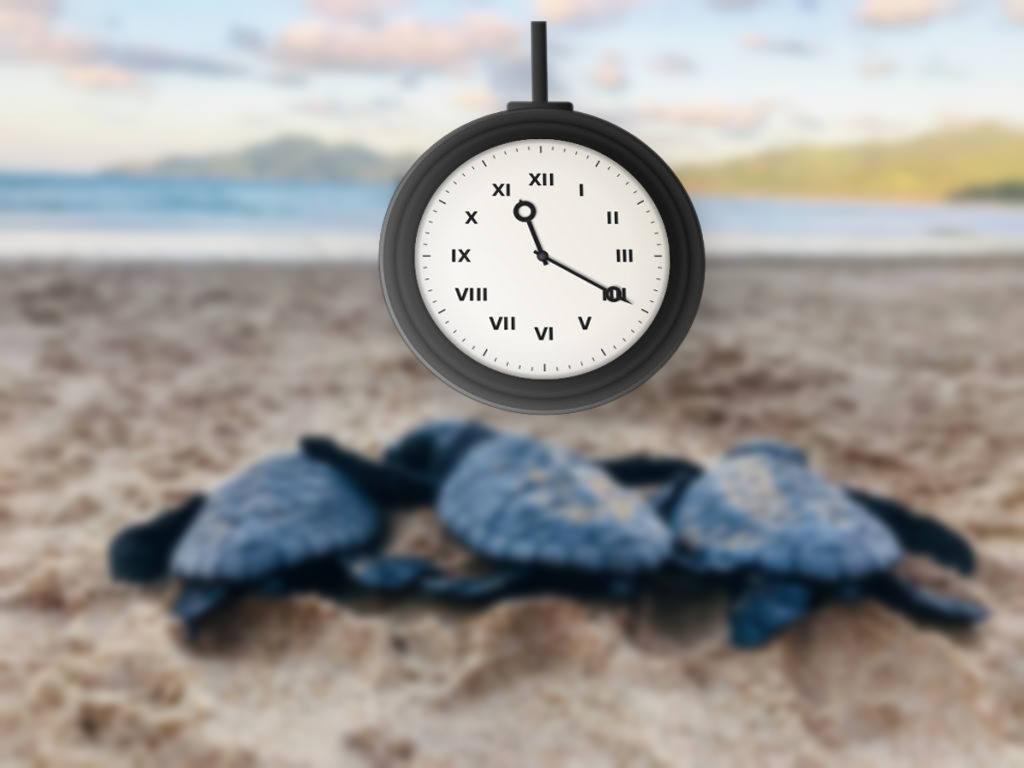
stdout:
11,20
